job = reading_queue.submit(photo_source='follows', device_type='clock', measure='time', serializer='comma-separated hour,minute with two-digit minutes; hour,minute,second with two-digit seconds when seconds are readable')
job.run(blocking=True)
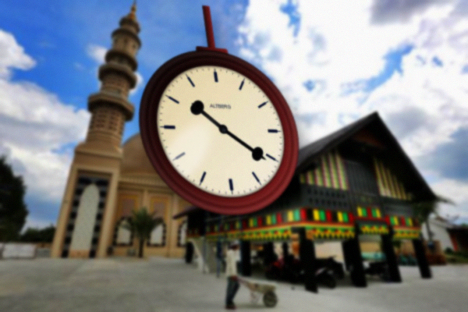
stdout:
10,21
